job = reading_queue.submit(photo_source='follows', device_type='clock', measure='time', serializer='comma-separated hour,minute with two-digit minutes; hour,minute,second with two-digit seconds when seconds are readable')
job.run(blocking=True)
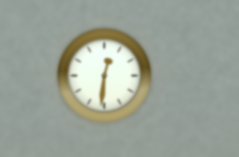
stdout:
12,31
